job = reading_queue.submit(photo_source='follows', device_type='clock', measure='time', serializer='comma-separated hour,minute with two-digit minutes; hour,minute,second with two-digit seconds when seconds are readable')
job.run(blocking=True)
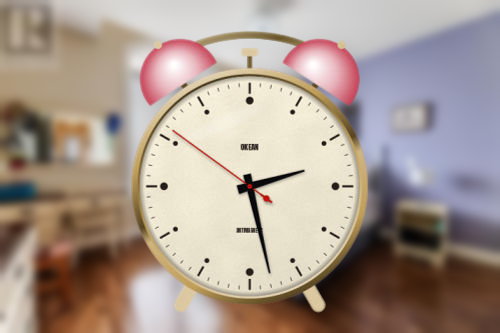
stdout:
2,27,51
